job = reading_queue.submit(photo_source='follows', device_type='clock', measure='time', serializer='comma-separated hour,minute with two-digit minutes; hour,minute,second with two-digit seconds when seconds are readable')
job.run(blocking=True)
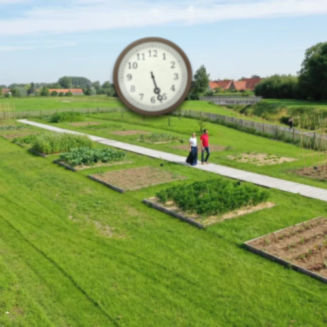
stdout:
5,27
